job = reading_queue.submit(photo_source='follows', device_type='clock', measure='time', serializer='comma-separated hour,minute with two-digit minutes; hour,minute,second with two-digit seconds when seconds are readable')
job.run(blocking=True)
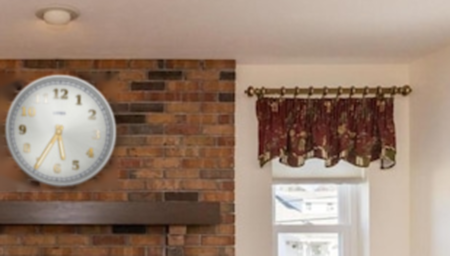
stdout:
5,35
